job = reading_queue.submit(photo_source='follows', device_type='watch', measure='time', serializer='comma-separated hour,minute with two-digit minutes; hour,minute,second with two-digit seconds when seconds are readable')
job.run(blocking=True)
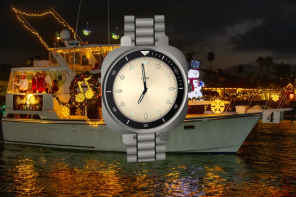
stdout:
6,59
